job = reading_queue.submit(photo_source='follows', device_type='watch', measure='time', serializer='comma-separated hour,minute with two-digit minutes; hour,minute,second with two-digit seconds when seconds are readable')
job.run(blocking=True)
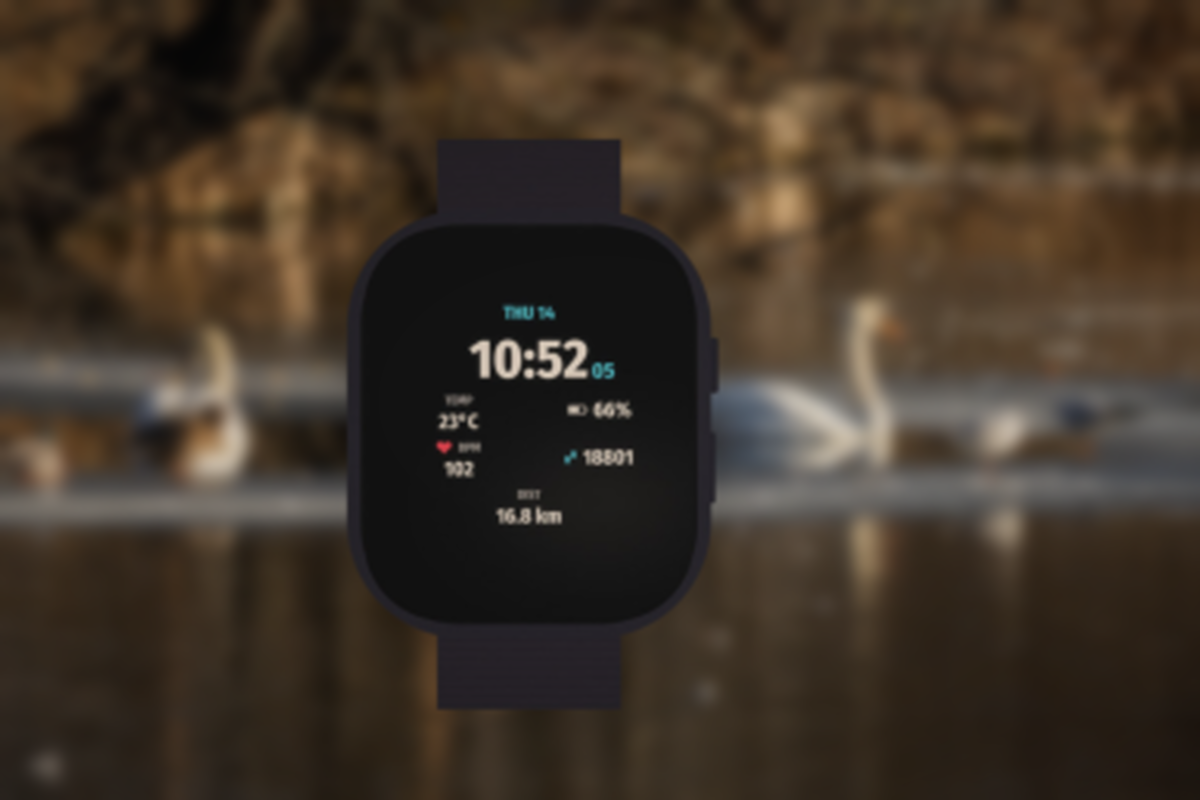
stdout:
10,52
